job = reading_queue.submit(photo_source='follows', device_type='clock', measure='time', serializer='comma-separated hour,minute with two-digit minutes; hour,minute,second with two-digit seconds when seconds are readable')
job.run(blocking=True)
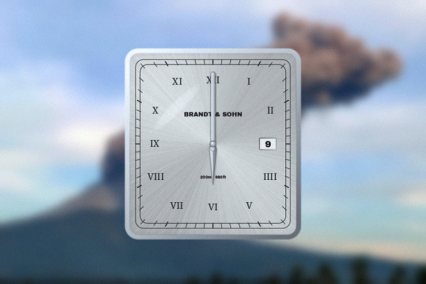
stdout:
6,00
